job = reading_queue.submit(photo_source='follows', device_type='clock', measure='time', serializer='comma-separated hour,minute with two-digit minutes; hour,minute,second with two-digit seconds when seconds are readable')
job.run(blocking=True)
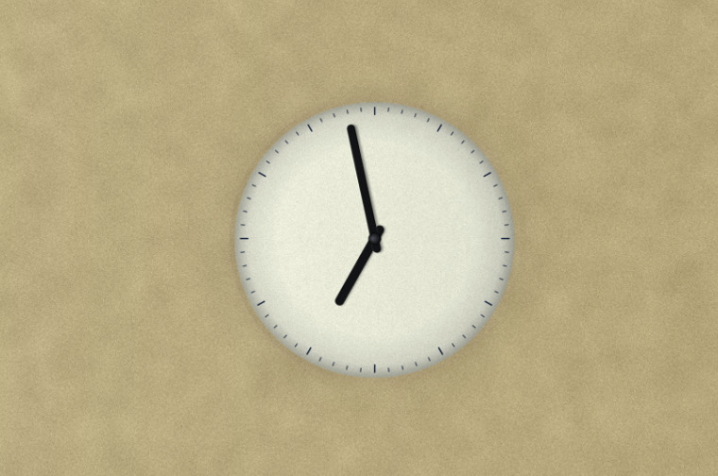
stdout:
6,58
